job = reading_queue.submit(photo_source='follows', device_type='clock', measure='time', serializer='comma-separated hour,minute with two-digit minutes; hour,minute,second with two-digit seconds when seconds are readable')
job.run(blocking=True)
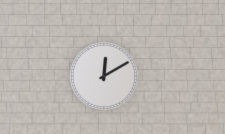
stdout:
12,10
